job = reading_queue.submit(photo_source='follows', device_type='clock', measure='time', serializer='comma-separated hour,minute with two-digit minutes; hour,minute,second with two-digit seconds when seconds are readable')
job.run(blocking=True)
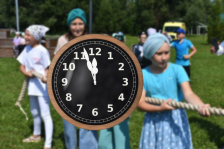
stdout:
11,57
